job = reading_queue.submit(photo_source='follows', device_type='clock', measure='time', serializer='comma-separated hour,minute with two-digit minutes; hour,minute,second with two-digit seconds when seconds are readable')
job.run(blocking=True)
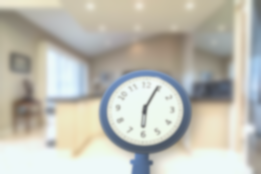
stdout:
6,04
